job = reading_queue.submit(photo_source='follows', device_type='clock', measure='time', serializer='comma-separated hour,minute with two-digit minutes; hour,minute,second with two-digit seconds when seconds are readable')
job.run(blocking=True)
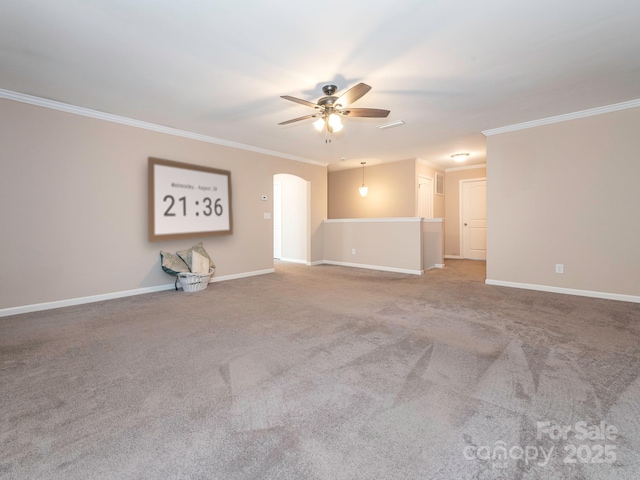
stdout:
21,36
